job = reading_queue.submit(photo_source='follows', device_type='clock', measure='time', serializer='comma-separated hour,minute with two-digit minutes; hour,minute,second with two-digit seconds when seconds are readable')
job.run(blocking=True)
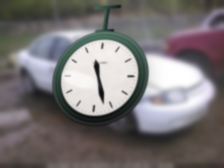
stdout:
11,27
